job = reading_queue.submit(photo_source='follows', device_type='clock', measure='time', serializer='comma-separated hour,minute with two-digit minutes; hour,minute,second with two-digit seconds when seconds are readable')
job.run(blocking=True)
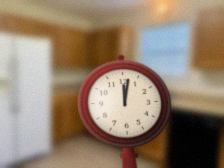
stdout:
12,02
